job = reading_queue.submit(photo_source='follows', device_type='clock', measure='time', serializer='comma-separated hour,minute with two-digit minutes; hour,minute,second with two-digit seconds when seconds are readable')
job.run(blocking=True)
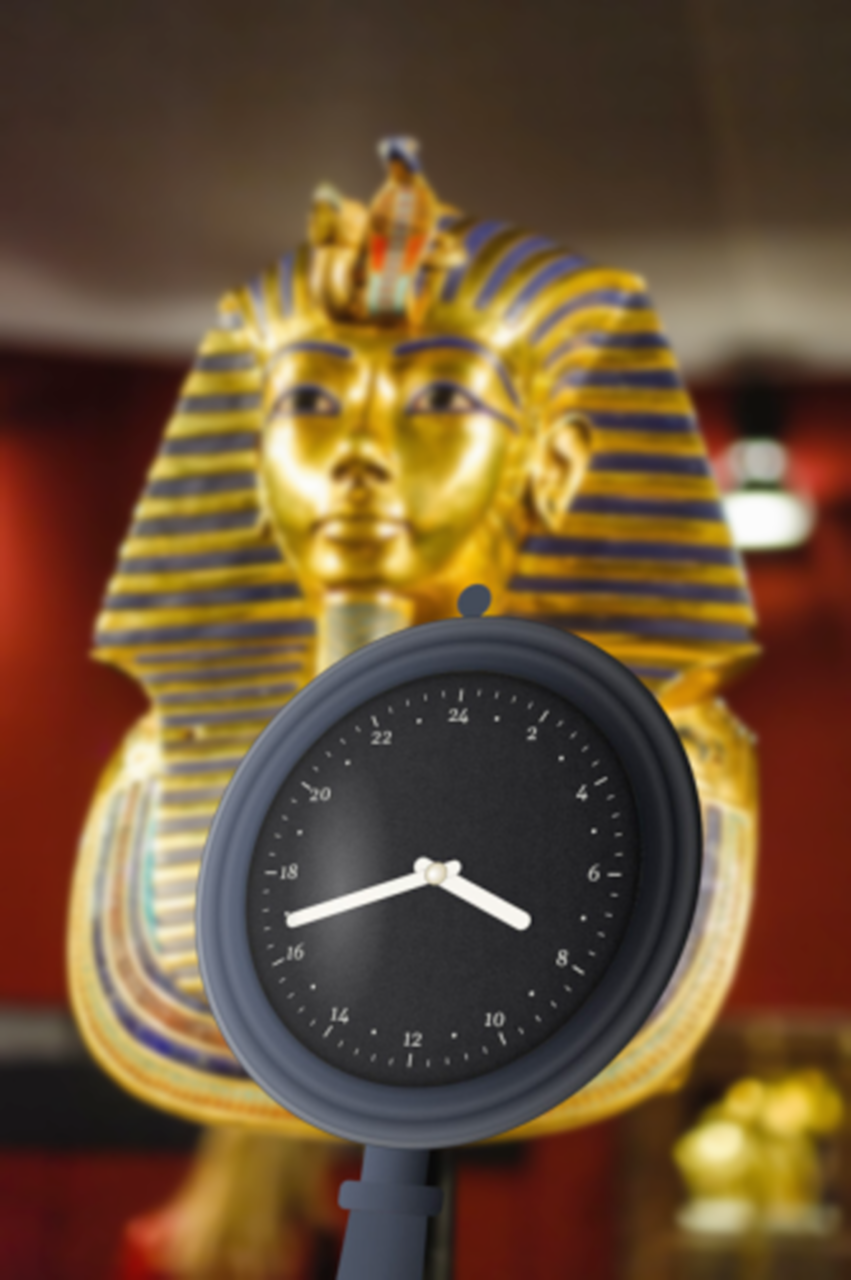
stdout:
7,42
